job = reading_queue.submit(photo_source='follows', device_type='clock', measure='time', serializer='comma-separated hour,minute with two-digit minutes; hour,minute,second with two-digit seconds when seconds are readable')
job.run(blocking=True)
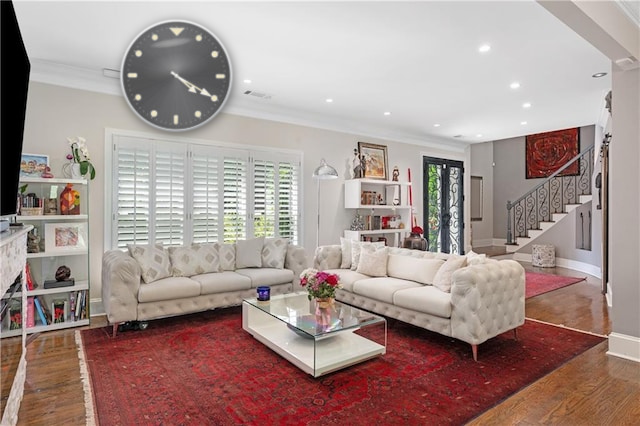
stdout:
4,20
